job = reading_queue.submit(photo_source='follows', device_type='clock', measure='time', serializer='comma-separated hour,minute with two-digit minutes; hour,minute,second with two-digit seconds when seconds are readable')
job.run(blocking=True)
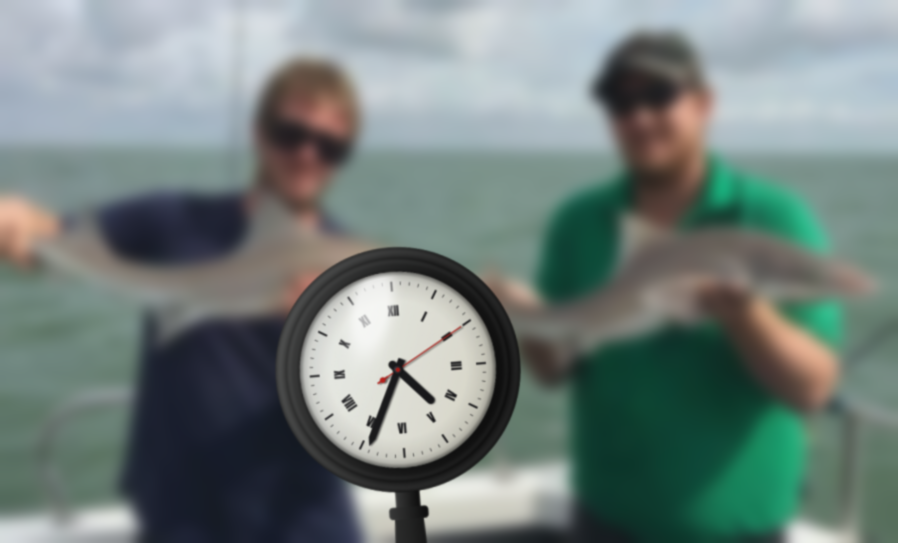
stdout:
4,34,10
